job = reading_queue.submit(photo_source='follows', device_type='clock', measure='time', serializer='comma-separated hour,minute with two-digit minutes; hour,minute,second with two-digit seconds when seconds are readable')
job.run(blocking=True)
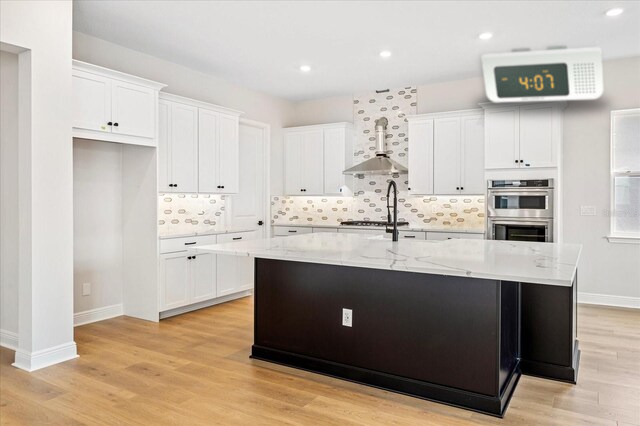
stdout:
4,07
